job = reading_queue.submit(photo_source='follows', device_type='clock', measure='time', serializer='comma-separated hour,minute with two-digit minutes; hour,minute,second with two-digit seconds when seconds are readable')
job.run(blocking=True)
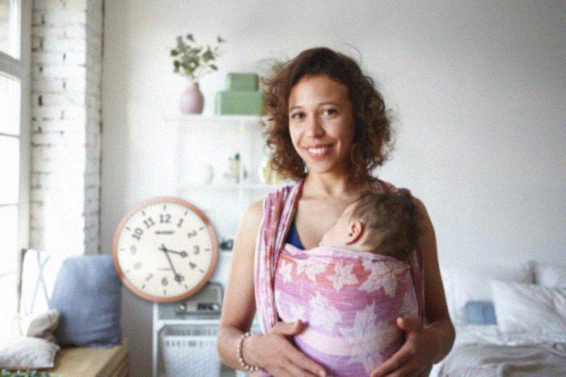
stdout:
3,26
